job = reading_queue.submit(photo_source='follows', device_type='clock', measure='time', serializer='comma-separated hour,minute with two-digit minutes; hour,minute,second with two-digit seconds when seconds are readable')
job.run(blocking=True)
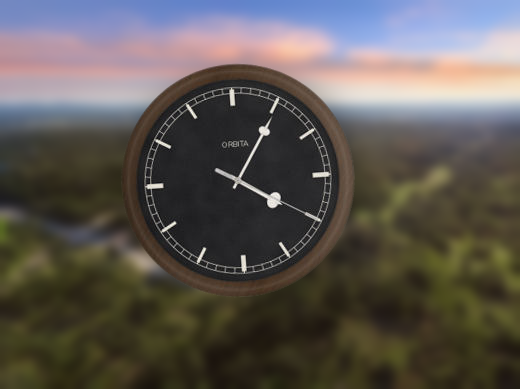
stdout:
4,05,20
